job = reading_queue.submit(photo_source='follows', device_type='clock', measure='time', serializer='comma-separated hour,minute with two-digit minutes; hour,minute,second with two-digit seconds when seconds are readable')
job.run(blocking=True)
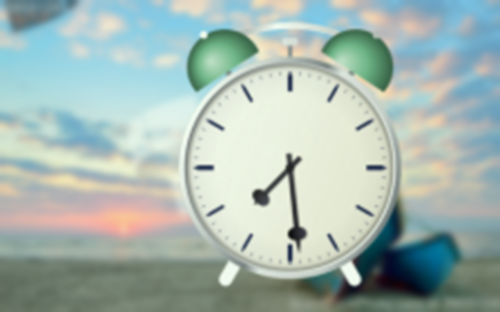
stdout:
7,29
